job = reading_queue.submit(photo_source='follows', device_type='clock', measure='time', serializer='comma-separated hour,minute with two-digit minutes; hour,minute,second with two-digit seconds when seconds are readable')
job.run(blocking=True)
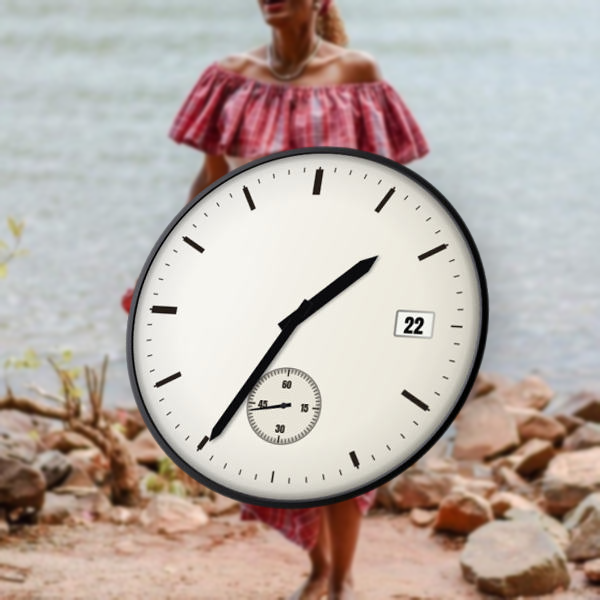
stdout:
1,34,43
